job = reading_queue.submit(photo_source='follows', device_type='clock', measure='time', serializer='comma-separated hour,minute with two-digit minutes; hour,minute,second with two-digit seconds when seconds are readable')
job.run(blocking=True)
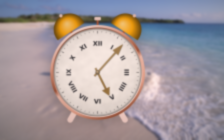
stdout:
5,07
